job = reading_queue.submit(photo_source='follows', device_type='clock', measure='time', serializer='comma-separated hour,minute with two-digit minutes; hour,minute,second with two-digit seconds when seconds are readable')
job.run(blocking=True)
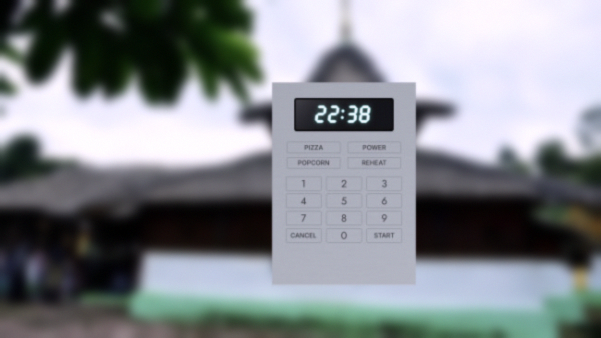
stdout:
22,38
